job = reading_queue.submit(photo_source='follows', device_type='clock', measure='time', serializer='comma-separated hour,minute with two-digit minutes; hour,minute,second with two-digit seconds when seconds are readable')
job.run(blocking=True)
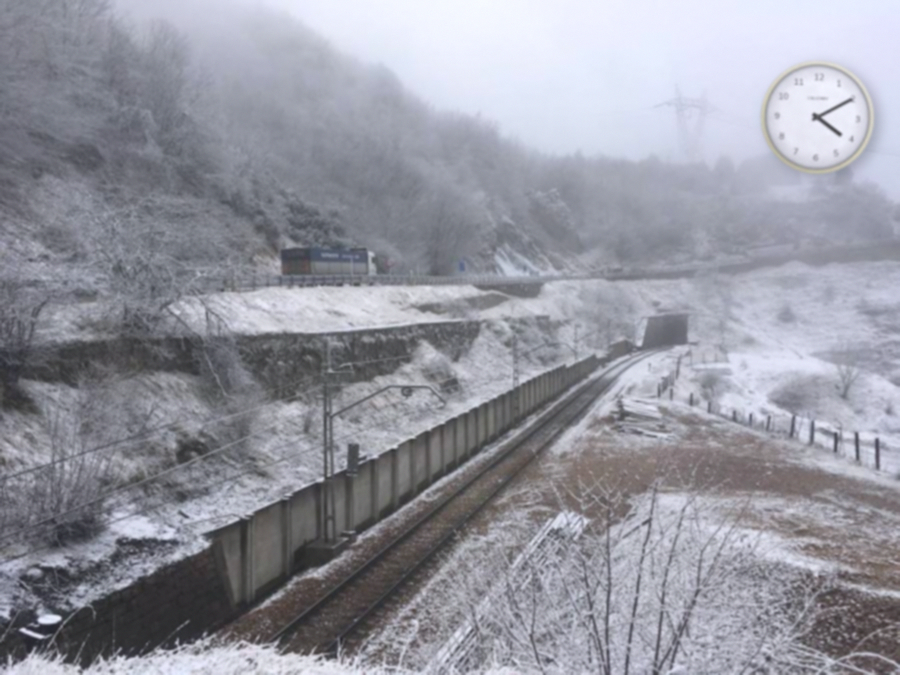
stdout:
4,10
